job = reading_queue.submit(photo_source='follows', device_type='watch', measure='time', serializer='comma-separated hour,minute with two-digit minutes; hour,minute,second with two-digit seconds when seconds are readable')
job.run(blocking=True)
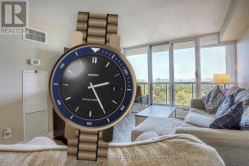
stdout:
2,25
